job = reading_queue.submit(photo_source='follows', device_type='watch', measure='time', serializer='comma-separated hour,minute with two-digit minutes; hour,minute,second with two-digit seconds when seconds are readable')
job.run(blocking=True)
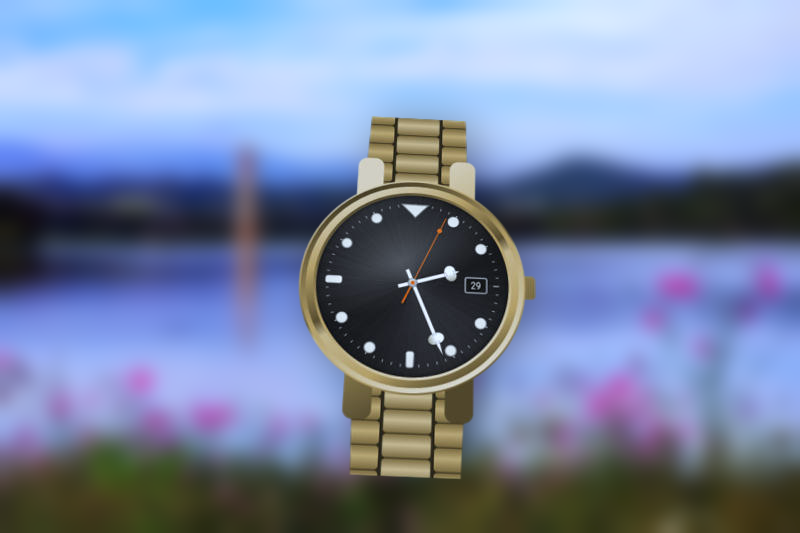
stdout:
2,26,04
